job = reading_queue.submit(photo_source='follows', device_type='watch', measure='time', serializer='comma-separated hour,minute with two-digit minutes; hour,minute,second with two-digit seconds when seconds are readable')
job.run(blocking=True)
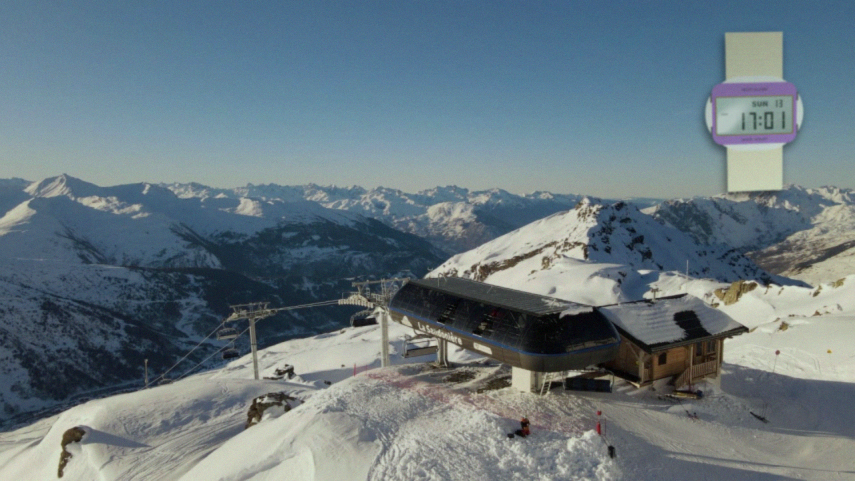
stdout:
17,01
